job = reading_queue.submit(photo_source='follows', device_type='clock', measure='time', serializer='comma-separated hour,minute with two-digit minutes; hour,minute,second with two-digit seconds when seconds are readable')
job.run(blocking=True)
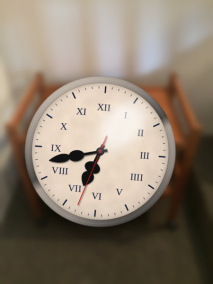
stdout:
6,42,33
